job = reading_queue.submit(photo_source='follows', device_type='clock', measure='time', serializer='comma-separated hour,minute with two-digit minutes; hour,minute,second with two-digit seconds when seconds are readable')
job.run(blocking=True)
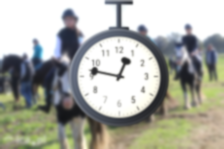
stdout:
12,47
